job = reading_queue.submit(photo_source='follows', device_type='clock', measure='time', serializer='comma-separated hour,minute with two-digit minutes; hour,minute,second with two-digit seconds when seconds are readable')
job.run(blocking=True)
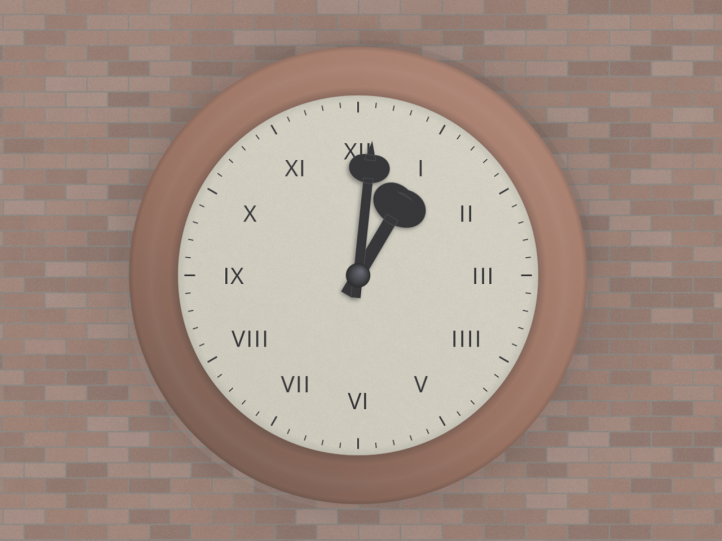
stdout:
1,01
